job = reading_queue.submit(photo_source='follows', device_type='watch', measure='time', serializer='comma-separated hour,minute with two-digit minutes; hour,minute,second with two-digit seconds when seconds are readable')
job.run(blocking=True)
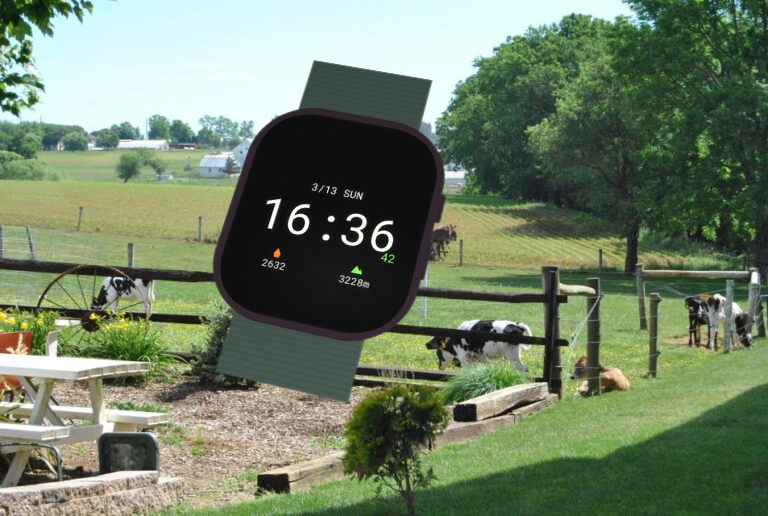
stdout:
16,36,42
